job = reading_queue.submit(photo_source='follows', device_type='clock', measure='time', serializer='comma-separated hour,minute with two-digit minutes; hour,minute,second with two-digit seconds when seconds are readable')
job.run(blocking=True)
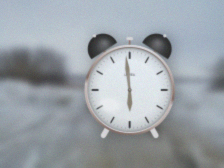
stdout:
5,59
